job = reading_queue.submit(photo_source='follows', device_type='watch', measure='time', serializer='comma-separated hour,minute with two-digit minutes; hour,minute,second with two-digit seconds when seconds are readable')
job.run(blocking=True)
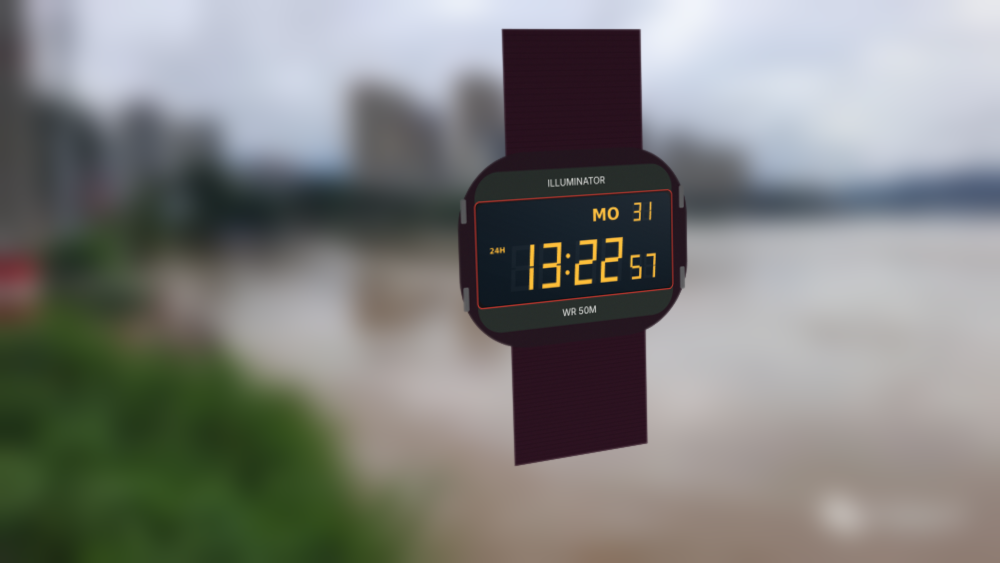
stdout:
13,22,57
